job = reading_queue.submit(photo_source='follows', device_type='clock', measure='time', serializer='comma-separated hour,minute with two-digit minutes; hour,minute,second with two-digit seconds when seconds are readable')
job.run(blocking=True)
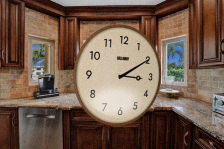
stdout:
3,10
